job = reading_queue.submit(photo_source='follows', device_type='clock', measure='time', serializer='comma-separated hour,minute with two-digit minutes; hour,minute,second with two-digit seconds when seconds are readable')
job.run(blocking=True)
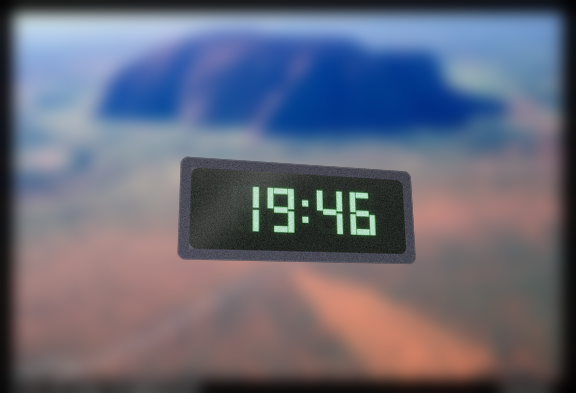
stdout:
19,46
